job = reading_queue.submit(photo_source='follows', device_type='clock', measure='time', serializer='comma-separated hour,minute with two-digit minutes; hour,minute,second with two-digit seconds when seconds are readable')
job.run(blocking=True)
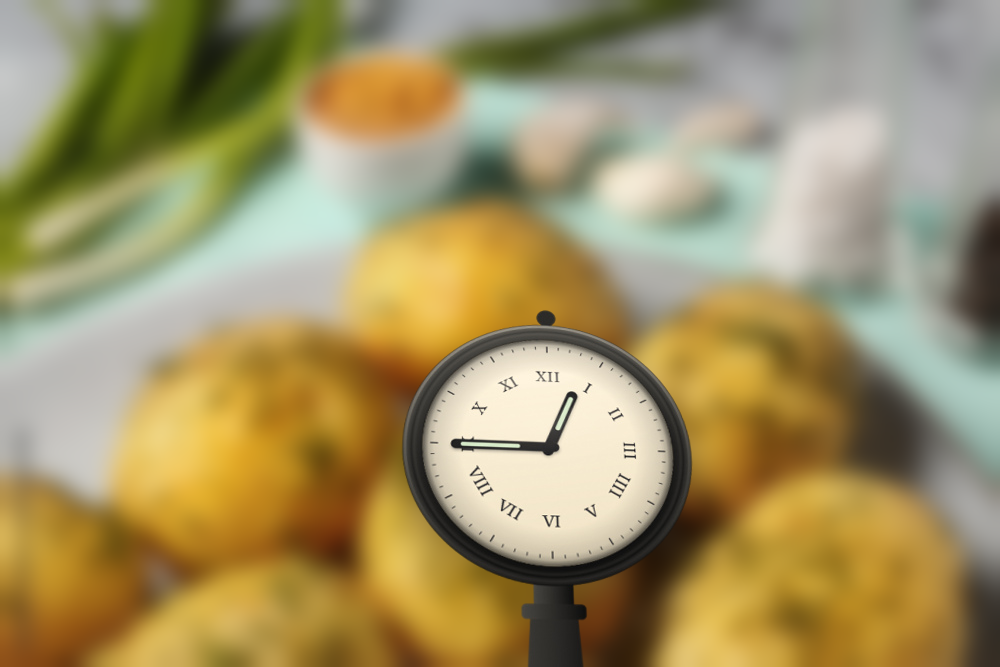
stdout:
12,45
